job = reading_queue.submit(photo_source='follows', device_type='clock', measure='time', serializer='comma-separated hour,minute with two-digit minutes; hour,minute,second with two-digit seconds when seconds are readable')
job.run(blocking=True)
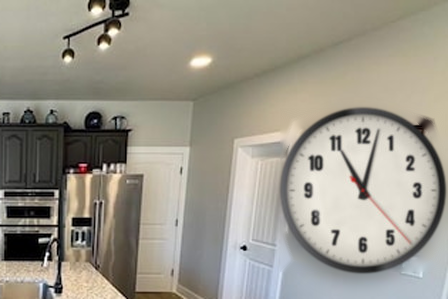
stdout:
11,02,23
